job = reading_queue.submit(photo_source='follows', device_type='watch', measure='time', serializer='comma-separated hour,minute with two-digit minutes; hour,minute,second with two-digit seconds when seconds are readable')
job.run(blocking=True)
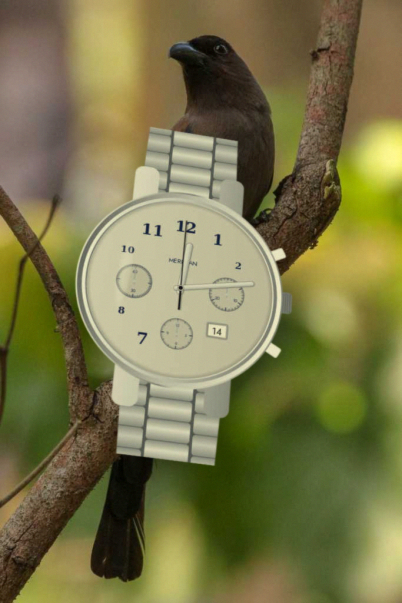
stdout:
12,13
